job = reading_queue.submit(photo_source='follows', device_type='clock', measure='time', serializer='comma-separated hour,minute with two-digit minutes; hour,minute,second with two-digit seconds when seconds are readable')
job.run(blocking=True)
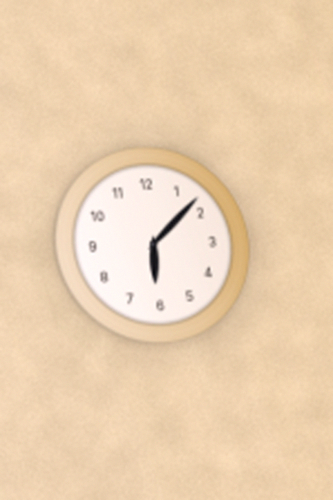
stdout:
6,08
